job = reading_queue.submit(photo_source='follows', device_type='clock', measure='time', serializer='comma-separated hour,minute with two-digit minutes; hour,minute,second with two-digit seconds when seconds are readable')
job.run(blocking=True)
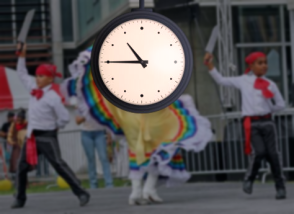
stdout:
10,45
